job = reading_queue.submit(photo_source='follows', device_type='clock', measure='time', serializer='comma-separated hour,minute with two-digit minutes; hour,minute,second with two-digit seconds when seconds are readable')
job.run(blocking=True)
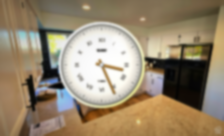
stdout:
3,26
